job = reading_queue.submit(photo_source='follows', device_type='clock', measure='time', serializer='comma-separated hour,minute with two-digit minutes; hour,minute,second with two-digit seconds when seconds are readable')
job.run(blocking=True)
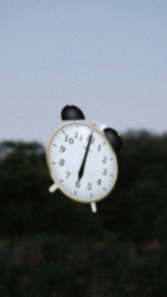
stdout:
6,00
